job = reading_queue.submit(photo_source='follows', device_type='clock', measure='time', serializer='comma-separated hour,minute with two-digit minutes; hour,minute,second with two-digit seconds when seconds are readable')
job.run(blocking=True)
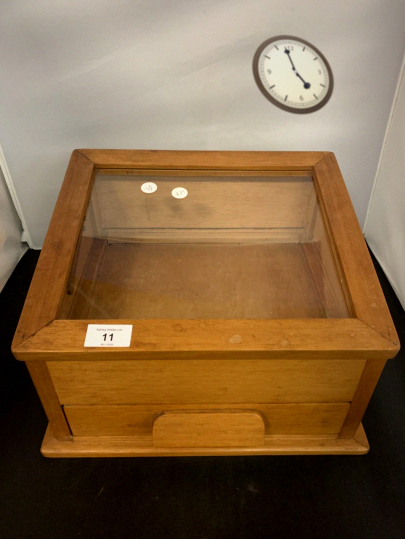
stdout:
4,58
